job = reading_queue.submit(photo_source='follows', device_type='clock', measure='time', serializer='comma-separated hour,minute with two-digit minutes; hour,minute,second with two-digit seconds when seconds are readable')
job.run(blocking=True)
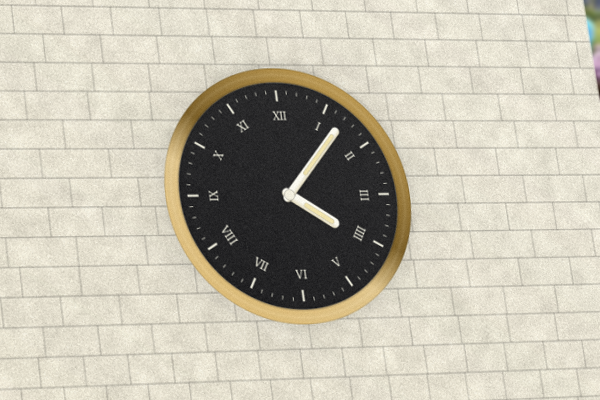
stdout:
4,07
